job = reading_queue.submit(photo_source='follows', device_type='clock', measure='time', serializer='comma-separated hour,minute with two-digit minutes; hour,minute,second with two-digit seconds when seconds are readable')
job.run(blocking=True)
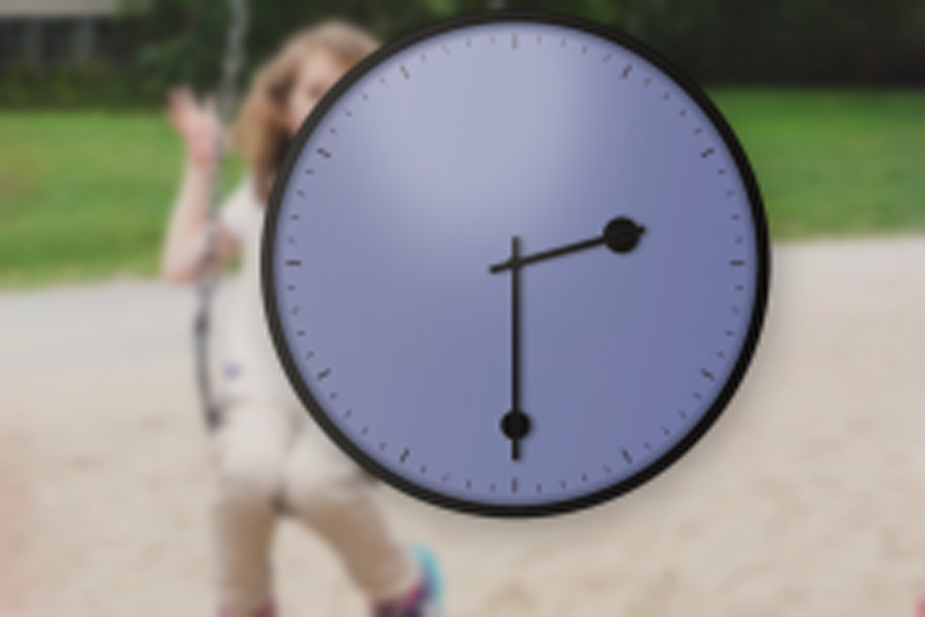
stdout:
2,30
